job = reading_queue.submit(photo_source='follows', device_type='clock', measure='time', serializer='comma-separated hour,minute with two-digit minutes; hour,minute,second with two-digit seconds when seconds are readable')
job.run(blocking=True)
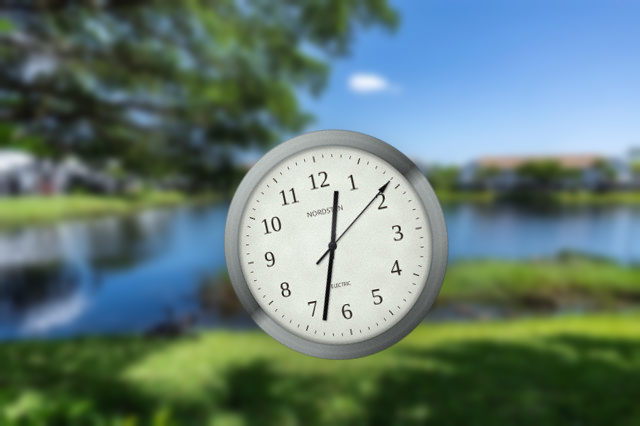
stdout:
12,33,09
